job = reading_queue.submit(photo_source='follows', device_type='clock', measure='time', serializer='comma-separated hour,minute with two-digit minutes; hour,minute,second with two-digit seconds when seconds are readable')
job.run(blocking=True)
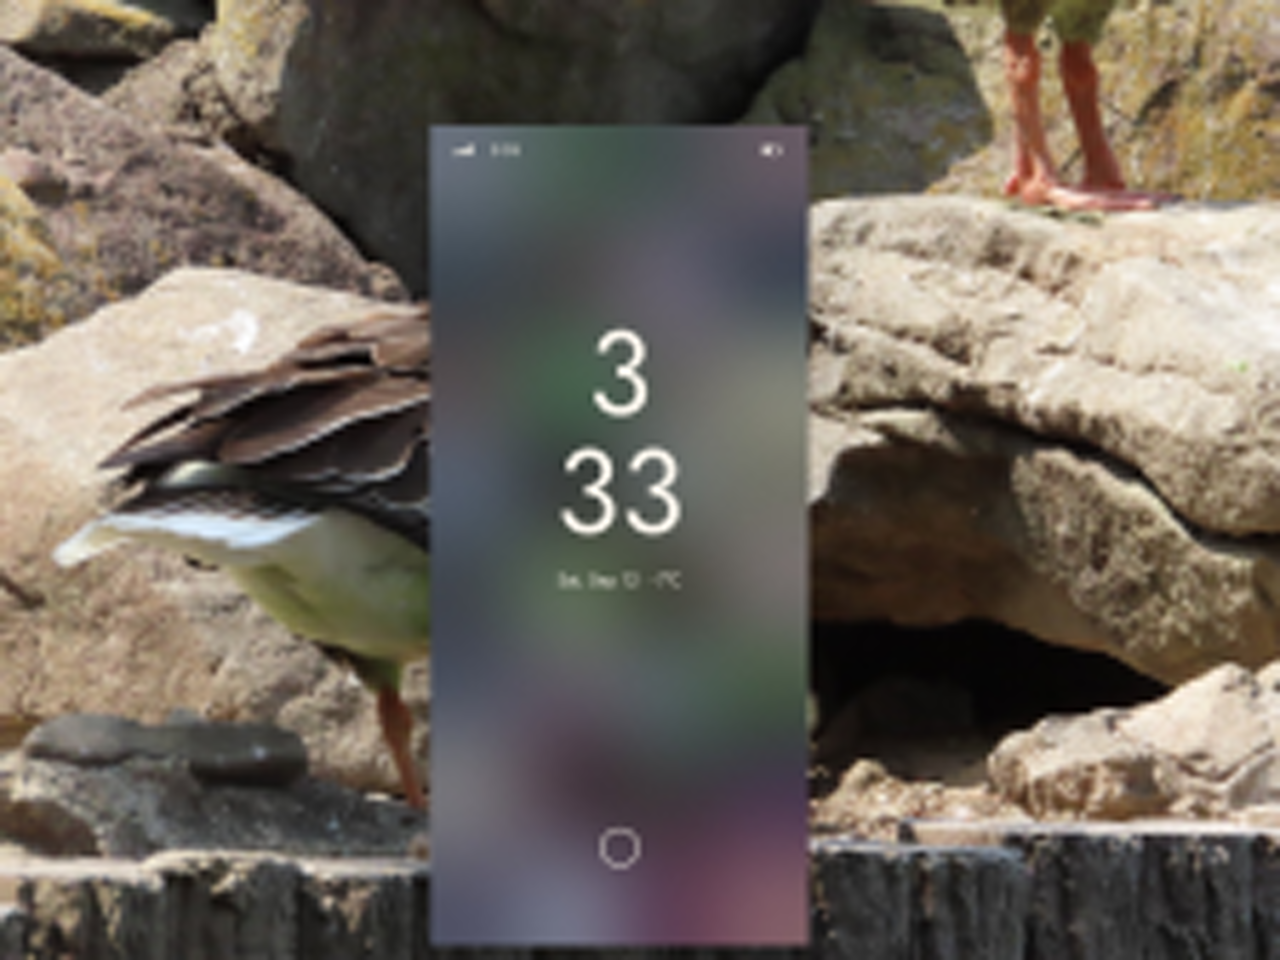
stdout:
3,33
